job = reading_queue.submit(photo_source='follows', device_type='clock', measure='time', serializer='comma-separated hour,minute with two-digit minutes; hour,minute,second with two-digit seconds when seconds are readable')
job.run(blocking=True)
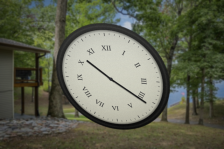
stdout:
10,21
